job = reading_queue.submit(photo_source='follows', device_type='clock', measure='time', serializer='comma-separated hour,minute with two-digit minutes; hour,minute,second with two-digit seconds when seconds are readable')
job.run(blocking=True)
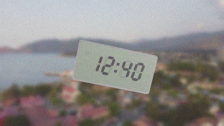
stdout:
12,40
